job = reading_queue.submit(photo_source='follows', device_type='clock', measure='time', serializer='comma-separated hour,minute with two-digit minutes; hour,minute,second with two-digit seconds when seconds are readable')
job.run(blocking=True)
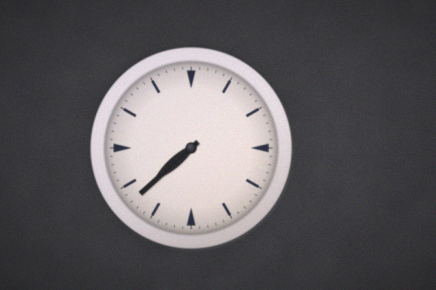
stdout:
7,38
